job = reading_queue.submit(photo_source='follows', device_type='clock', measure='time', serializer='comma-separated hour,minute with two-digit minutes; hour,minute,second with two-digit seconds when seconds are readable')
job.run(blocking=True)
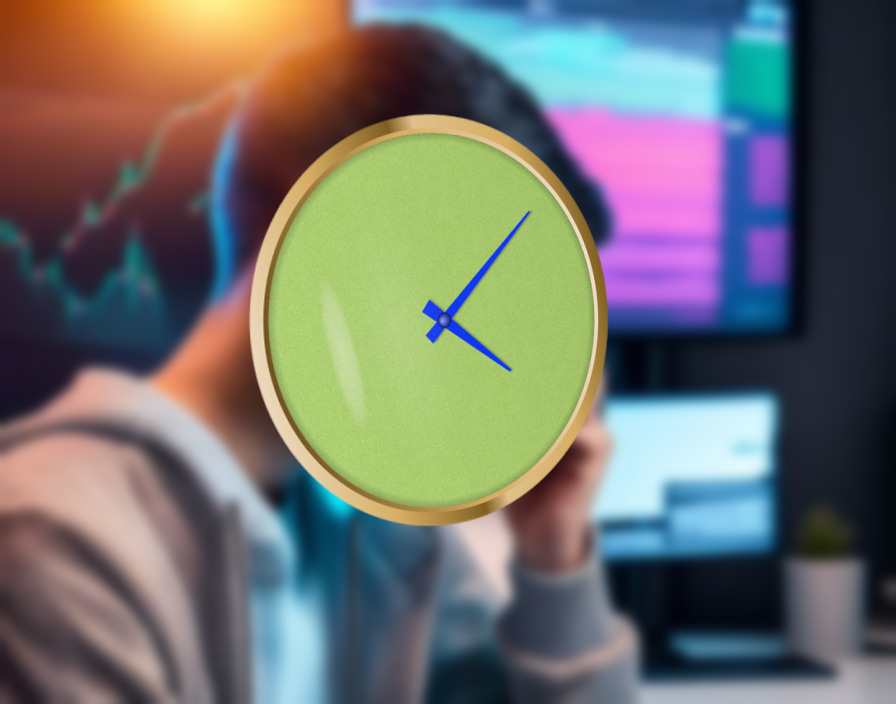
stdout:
4,07
